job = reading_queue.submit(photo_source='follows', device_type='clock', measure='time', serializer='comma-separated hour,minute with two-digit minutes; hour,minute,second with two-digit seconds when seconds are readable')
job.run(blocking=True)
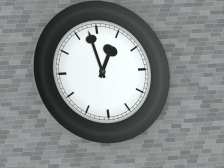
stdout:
12,58
